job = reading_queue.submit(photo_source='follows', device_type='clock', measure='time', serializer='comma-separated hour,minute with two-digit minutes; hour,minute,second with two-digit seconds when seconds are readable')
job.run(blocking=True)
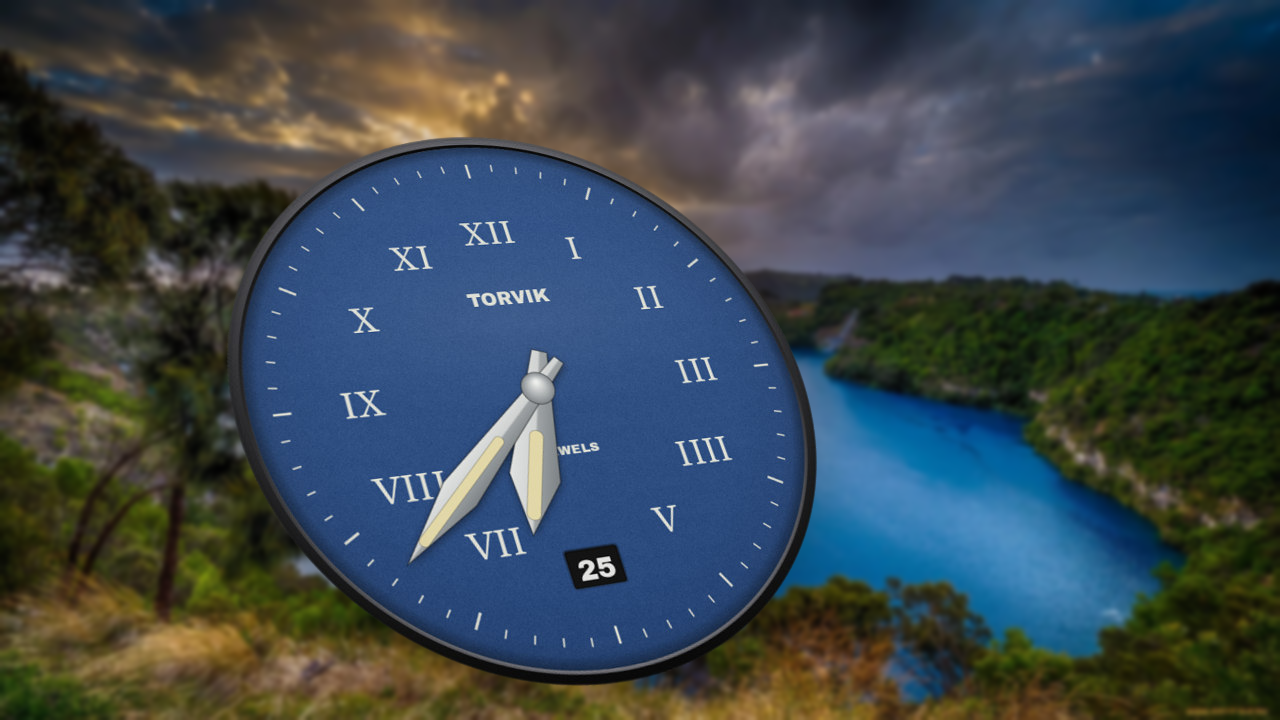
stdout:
6,38
